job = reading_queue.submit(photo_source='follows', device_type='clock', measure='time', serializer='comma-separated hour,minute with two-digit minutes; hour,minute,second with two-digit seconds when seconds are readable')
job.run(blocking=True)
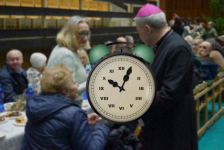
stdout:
10,04
